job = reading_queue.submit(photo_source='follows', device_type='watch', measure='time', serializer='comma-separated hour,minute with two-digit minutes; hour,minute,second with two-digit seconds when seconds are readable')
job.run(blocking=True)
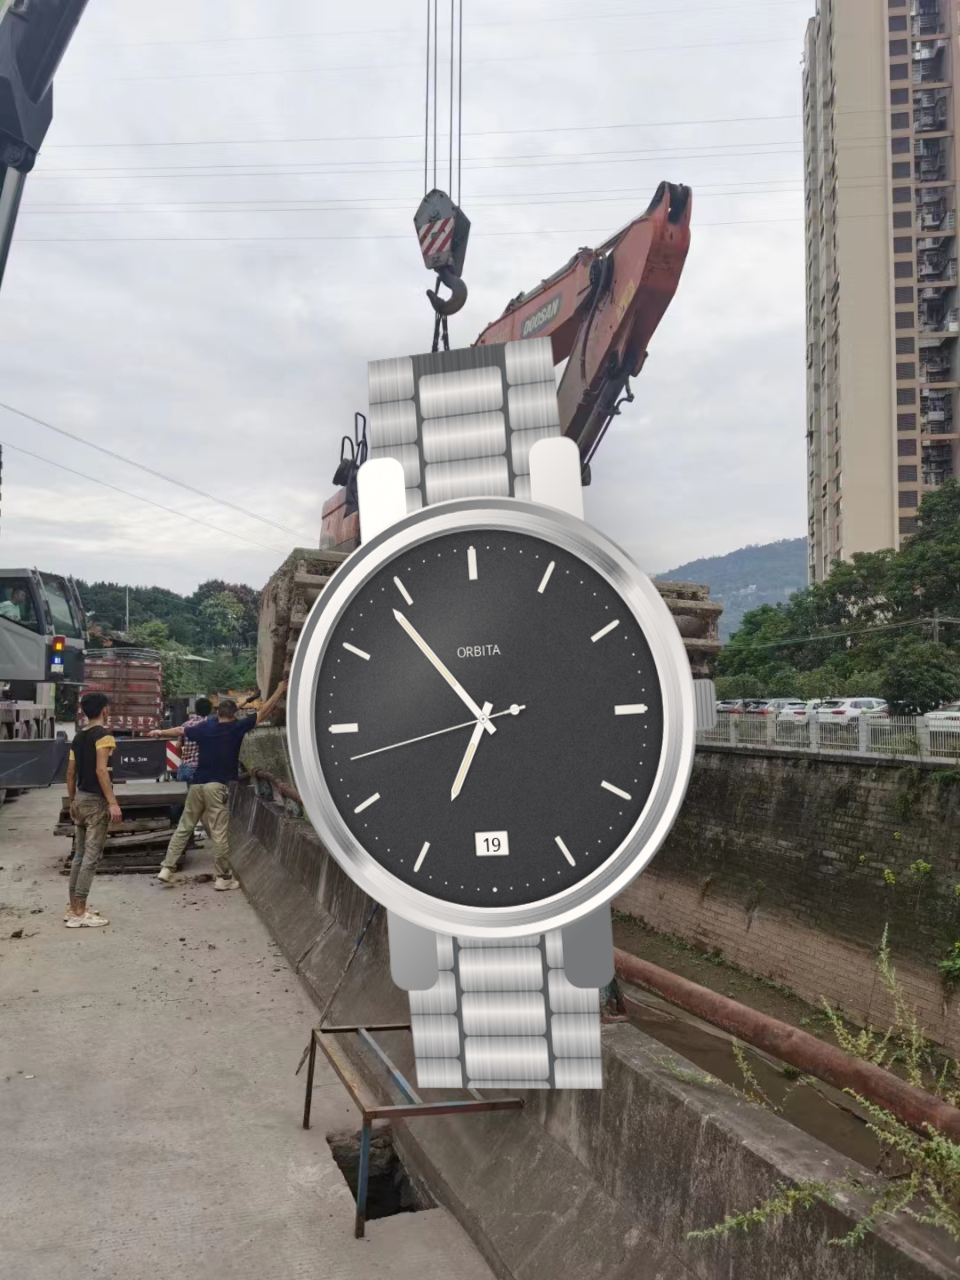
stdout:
6,53,43
